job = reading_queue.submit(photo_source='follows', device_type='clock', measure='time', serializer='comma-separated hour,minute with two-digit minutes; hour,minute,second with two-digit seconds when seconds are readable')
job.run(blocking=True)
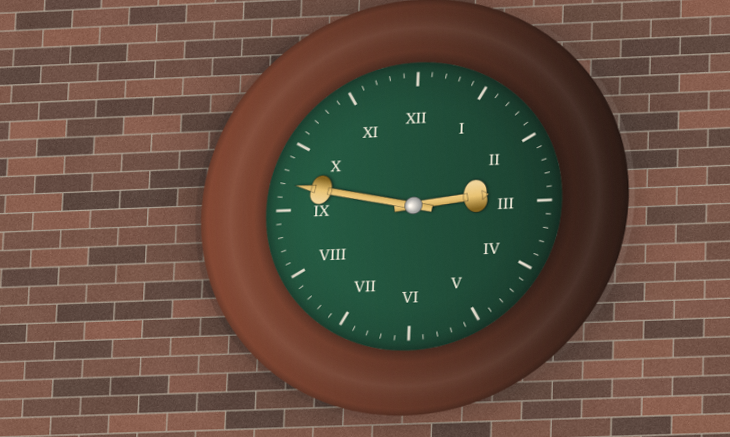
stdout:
2,47
